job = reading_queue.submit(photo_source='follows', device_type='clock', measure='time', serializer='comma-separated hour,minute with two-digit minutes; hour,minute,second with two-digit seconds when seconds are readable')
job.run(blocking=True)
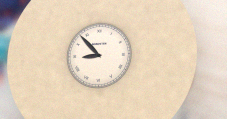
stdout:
8,53
